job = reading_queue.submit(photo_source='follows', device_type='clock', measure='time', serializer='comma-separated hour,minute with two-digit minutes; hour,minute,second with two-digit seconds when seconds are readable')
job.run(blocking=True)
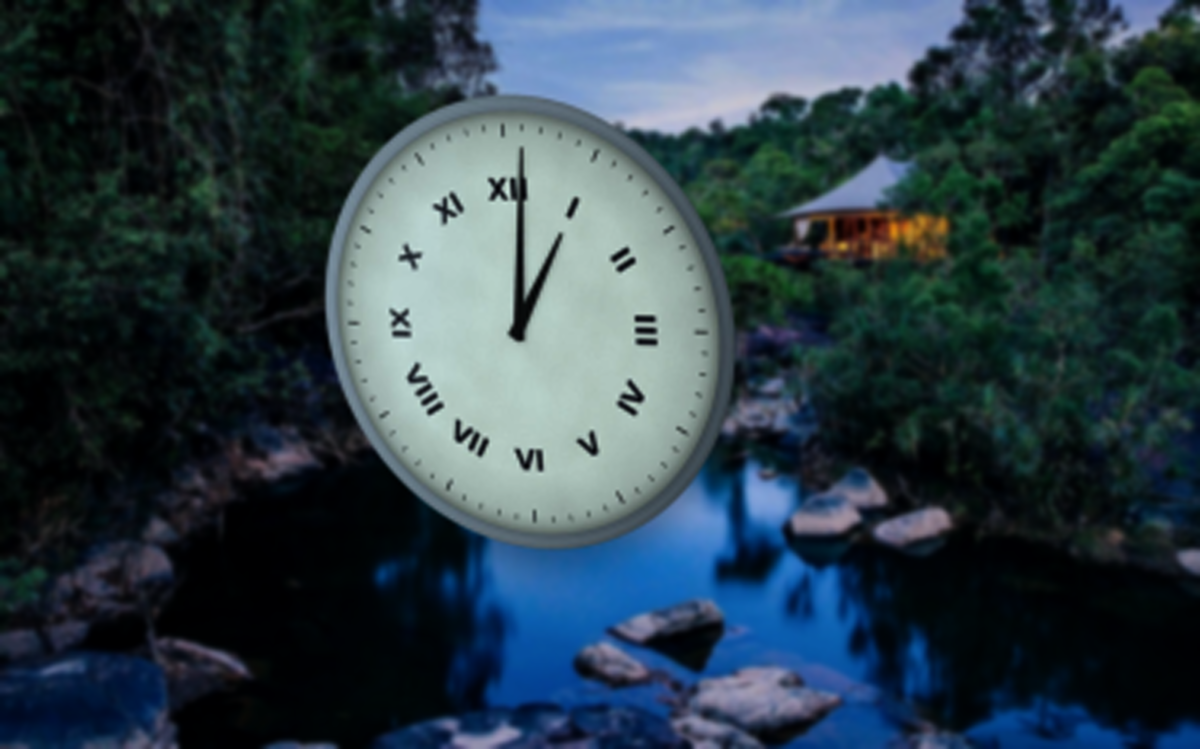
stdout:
1,01
